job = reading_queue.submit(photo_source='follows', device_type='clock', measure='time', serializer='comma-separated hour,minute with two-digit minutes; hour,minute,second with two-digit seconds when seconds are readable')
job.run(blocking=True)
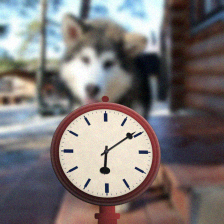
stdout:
6,09
